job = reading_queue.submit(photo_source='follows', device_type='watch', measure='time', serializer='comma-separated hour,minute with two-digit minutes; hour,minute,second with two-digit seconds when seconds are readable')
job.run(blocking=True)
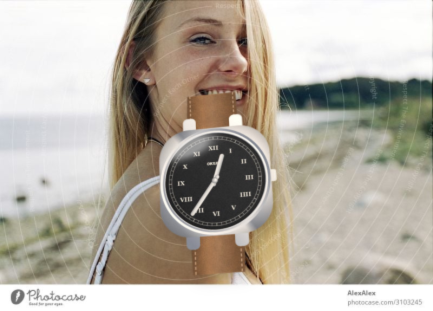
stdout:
12,36
